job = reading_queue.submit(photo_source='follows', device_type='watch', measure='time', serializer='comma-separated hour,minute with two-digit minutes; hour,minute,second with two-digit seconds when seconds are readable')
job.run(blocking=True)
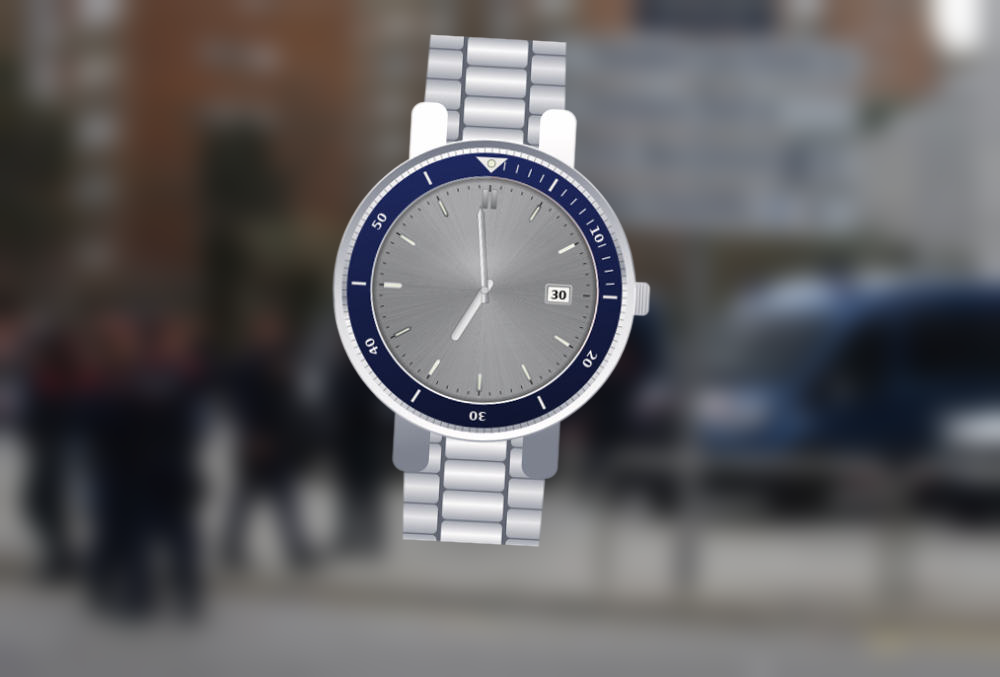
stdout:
6,59
